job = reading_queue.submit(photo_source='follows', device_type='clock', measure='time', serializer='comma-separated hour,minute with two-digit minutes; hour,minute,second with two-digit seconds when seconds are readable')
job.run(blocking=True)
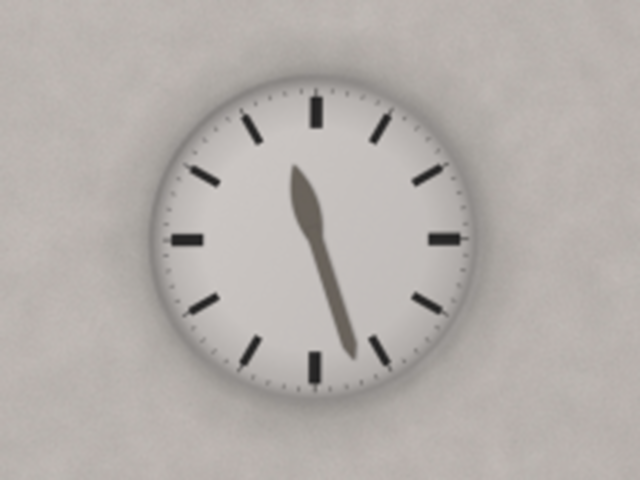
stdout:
11,27
